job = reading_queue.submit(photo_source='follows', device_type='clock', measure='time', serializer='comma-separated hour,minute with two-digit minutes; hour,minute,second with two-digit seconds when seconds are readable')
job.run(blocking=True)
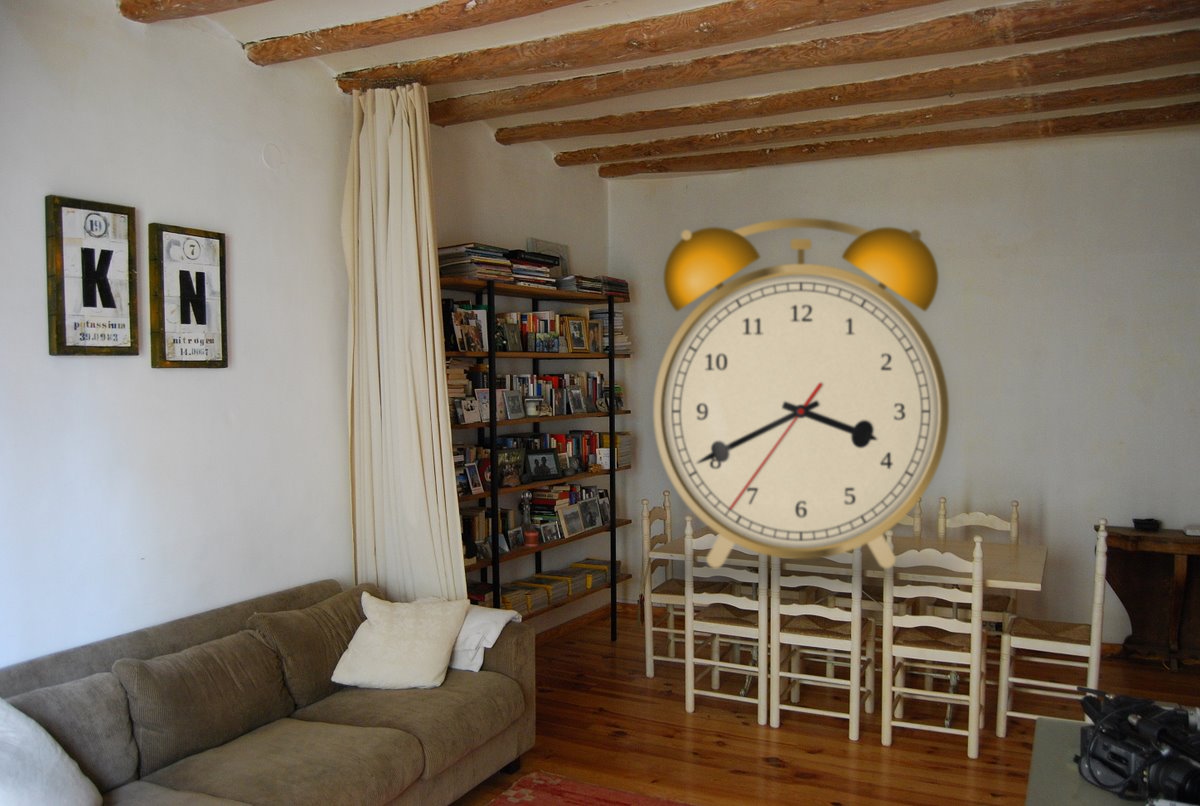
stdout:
3,40,36
